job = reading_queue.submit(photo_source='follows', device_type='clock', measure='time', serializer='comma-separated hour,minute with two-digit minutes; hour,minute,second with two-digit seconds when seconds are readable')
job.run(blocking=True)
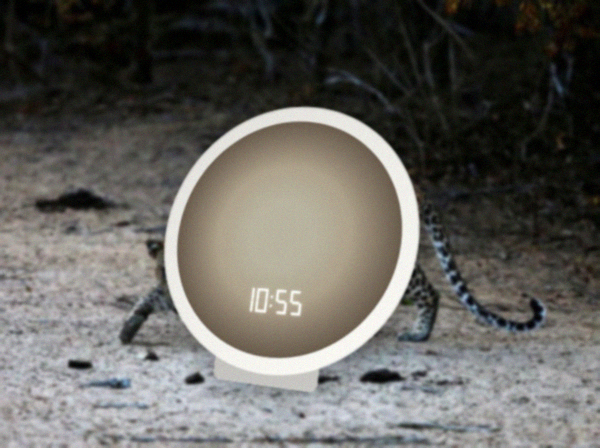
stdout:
10,55
